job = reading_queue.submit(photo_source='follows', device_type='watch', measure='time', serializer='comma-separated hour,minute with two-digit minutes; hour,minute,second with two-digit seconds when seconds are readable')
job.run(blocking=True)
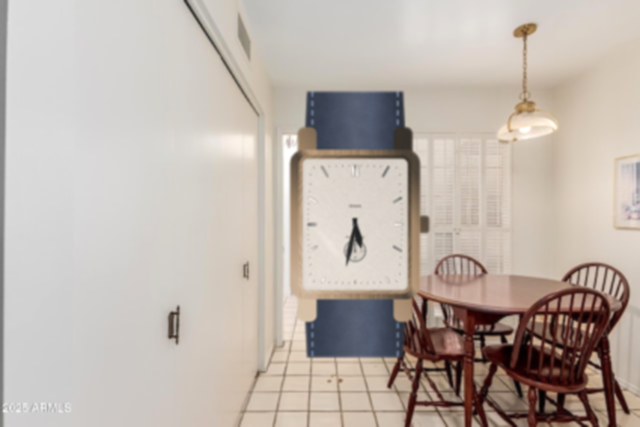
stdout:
5,32
